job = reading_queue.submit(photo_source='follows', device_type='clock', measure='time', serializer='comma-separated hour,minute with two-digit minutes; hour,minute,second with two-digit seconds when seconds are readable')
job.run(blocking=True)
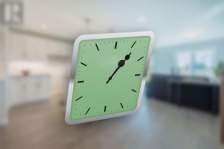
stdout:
1,06
